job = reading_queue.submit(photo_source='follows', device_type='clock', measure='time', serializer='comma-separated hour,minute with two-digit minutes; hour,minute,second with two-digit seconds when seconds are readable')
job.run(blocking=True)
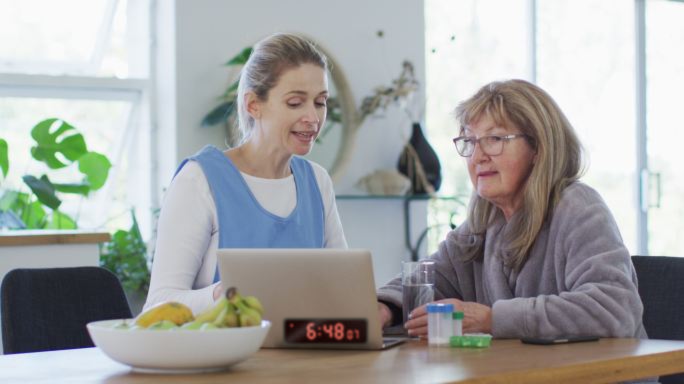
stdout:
6,48
